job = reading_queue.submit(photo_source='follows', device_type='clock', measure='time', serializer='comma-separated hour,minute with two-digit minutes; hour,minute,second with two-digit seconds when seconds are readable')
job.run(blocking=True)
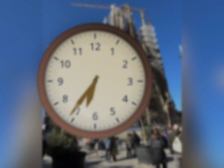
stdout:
6,36
